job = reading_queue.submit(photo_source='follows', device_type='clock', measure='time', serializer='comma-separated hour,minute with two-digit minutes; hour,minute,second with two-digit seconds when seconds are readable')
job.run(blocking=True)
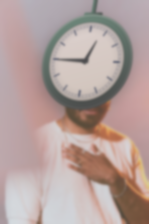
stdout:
12,45
